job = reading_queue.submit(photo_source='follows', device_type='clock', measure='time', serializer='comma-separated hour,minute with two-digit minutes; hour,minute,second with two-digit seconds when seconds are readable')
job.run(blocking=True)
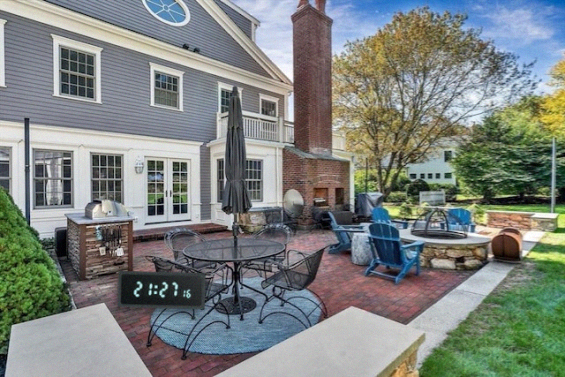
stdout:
21,27,16
